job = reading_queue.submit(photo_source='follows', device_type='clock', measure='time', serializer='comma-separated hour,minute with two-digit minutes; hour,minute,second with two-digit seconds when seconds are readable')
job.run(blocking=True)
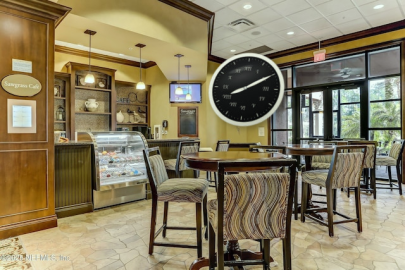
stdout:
8,10
